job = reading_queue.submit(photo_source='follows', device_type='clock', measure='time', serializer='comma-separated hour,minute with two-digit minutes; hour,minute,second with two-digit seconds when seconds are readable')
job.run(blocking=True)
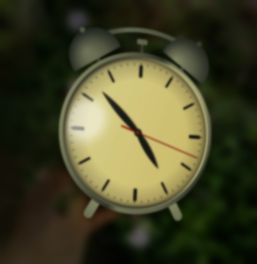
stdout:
4,52,18
